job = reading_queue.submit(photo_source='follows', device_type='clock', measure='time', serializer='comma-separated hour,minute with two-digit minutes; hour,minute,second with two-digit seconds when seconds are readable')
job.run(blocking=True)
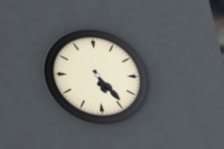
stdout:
5,24
